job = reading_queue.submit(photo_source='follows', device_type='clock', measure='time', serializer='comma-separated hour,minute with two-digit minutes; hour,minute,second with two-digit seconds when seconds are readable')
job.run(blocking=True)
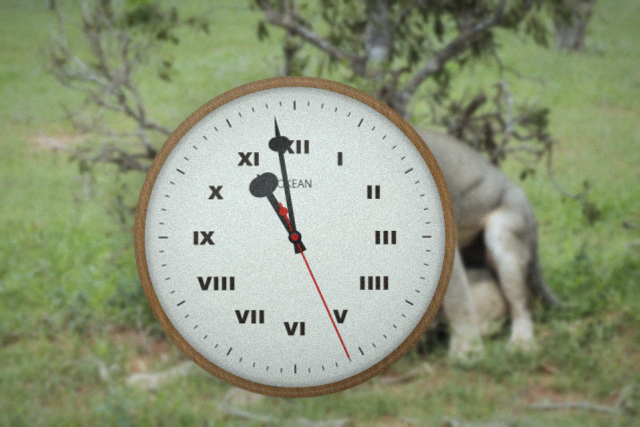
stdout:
10,58,26
